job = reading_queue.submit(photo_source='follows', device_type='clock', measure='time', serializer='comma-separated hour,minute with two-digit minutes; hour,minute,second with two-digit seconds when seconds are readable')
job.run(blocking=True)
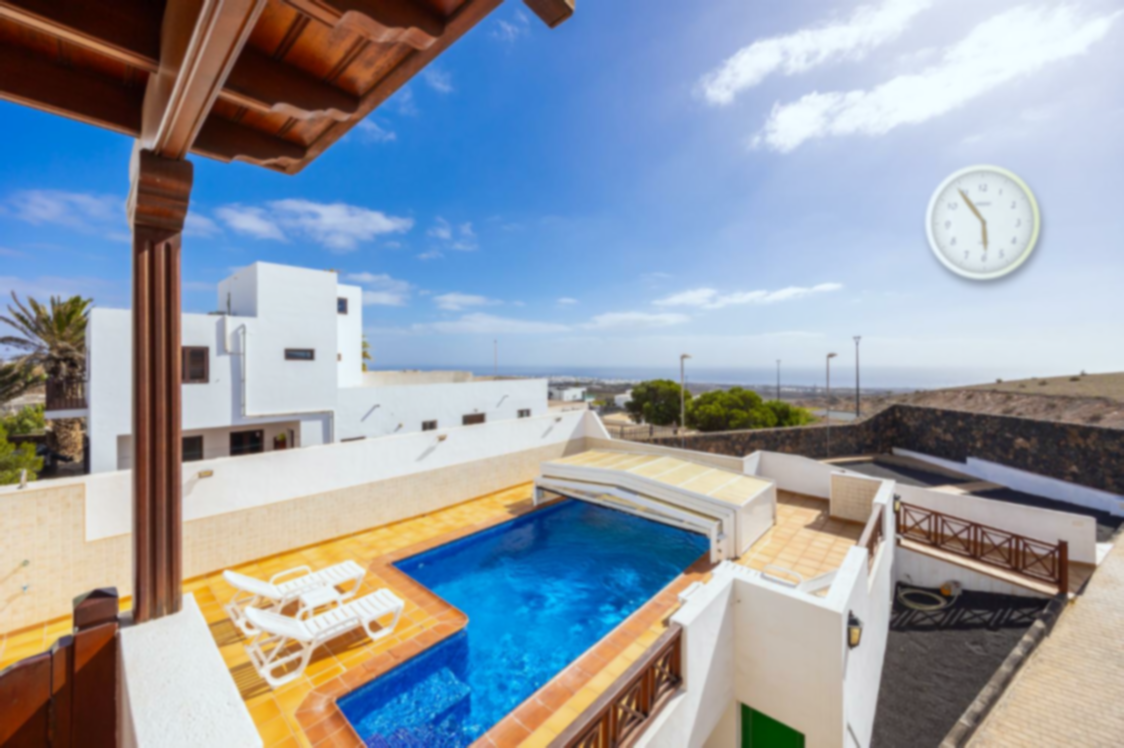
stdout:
5,54
